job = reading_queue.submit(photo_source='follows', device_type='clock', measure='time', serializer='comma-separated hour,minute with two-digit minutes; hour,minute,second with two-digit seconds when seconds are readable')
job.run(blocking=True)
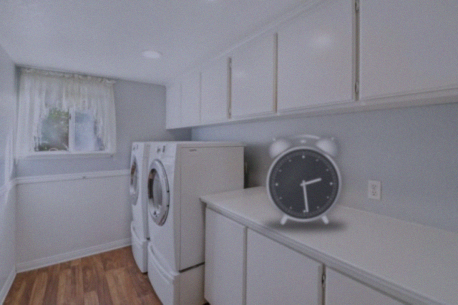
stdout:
2,29
